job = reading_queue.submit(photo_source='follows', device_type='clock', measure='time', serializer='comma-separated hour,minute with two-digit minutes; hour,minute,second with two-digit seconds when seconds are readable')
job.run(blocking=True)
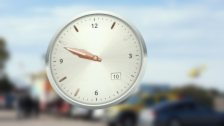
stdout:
9,49
